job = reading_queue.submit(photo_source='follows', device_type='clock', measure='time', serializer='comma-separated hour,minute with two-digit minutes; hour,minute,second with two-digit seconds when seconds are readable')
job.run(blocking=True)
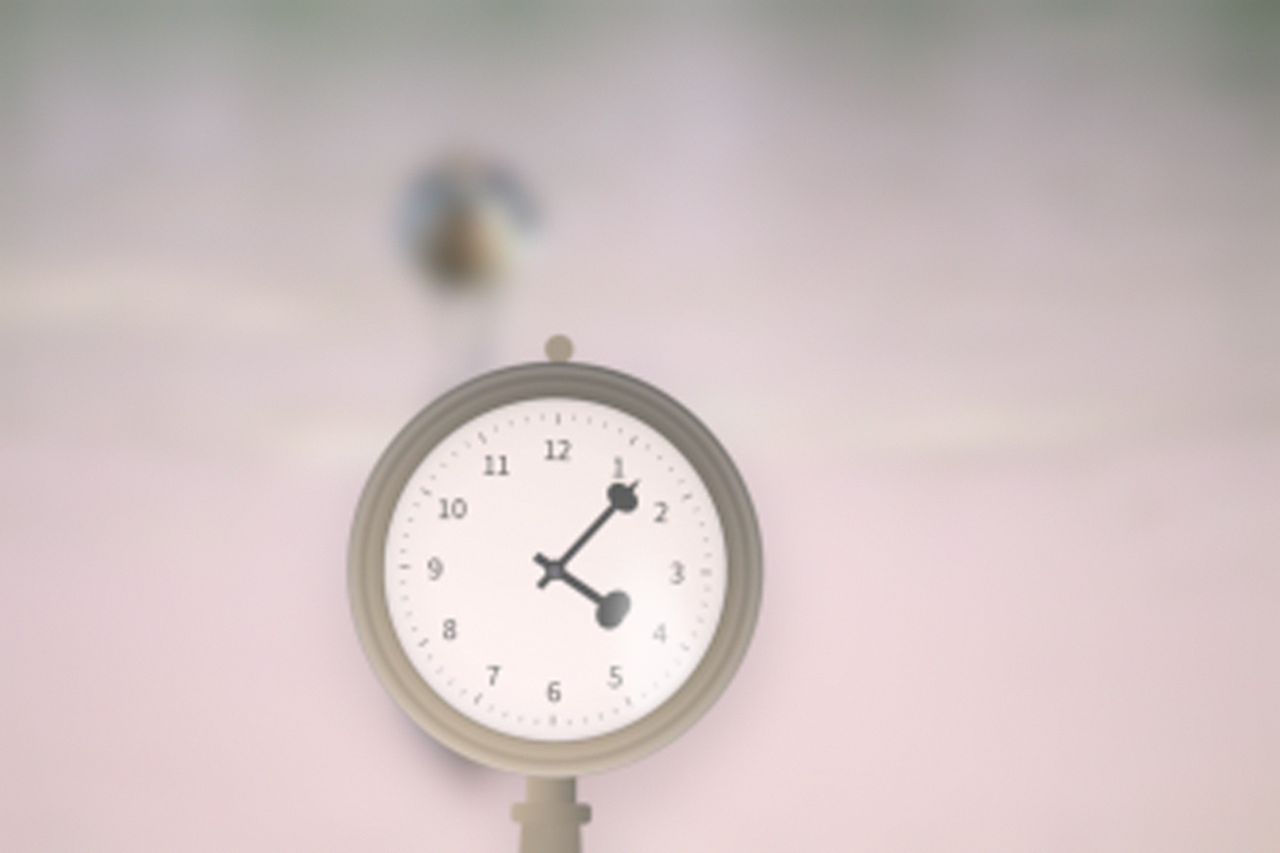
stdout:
4,07
